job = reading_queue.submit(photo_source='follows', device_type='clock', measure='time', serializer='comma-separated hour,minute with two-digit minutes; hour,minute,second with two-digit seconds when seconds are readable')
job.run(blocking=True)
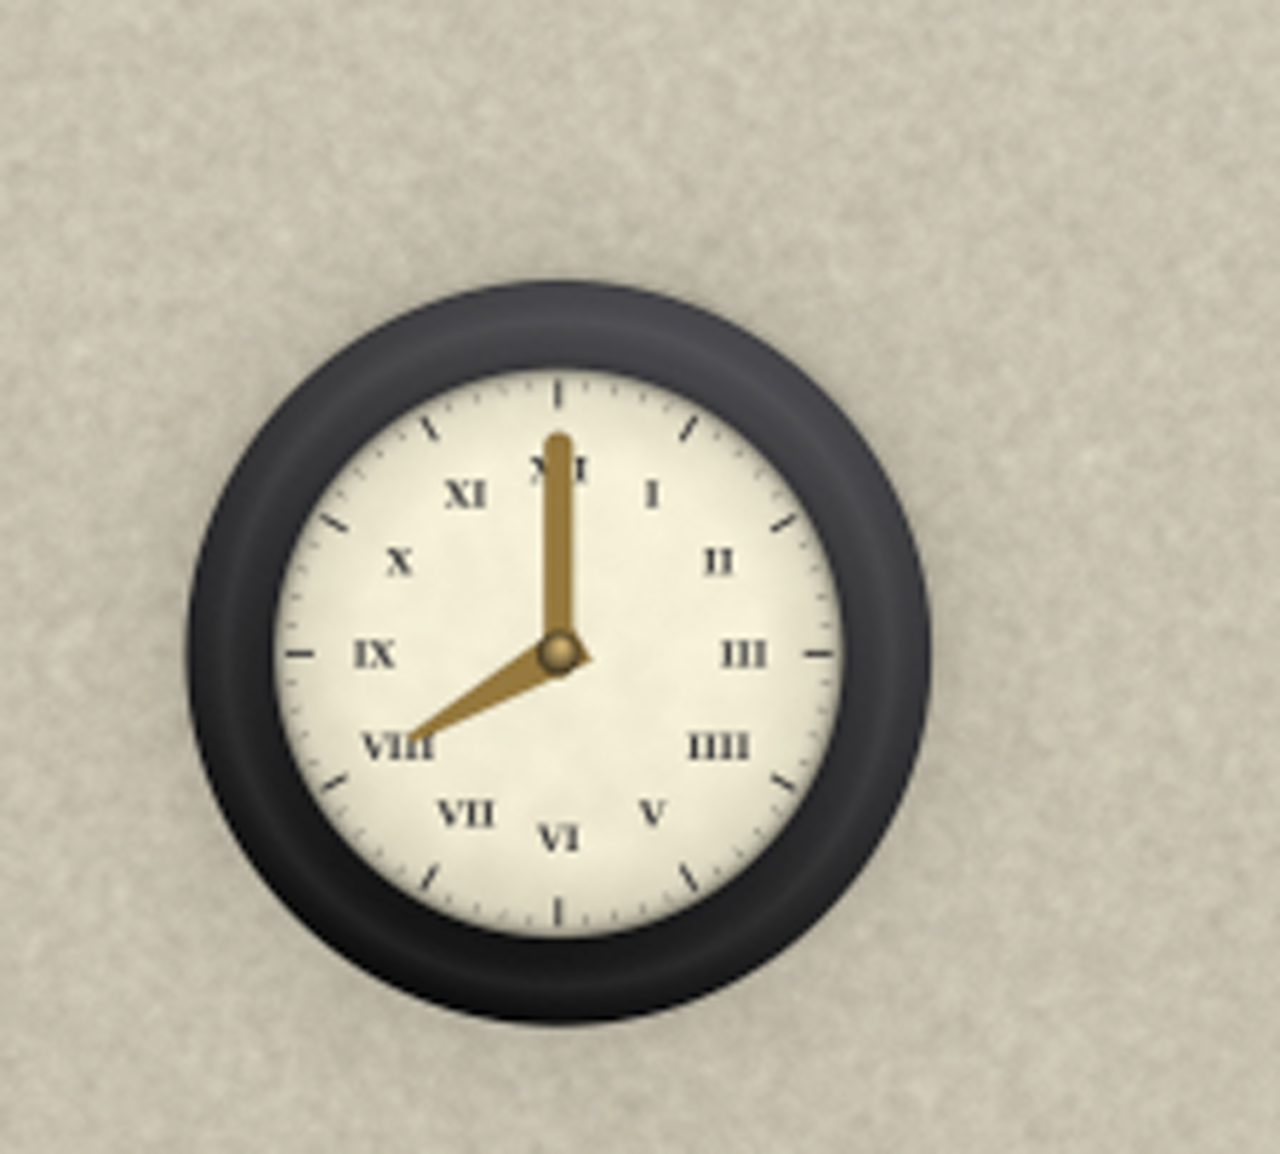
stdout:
8,00
